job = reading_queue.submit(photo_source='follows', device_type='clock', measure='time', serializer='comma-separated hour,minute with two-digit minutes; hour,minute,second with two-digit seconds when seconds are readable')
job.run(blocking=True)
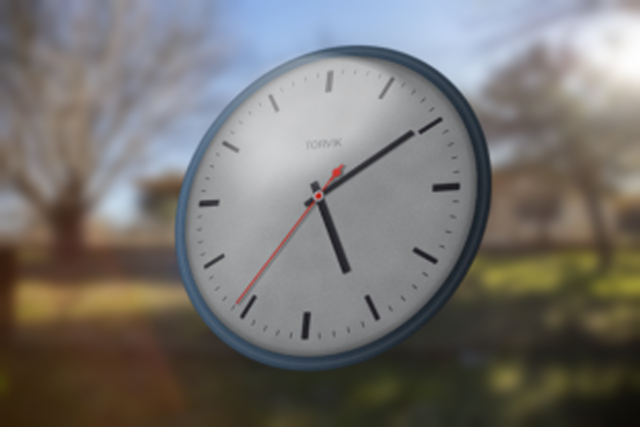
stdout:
5,09,36
